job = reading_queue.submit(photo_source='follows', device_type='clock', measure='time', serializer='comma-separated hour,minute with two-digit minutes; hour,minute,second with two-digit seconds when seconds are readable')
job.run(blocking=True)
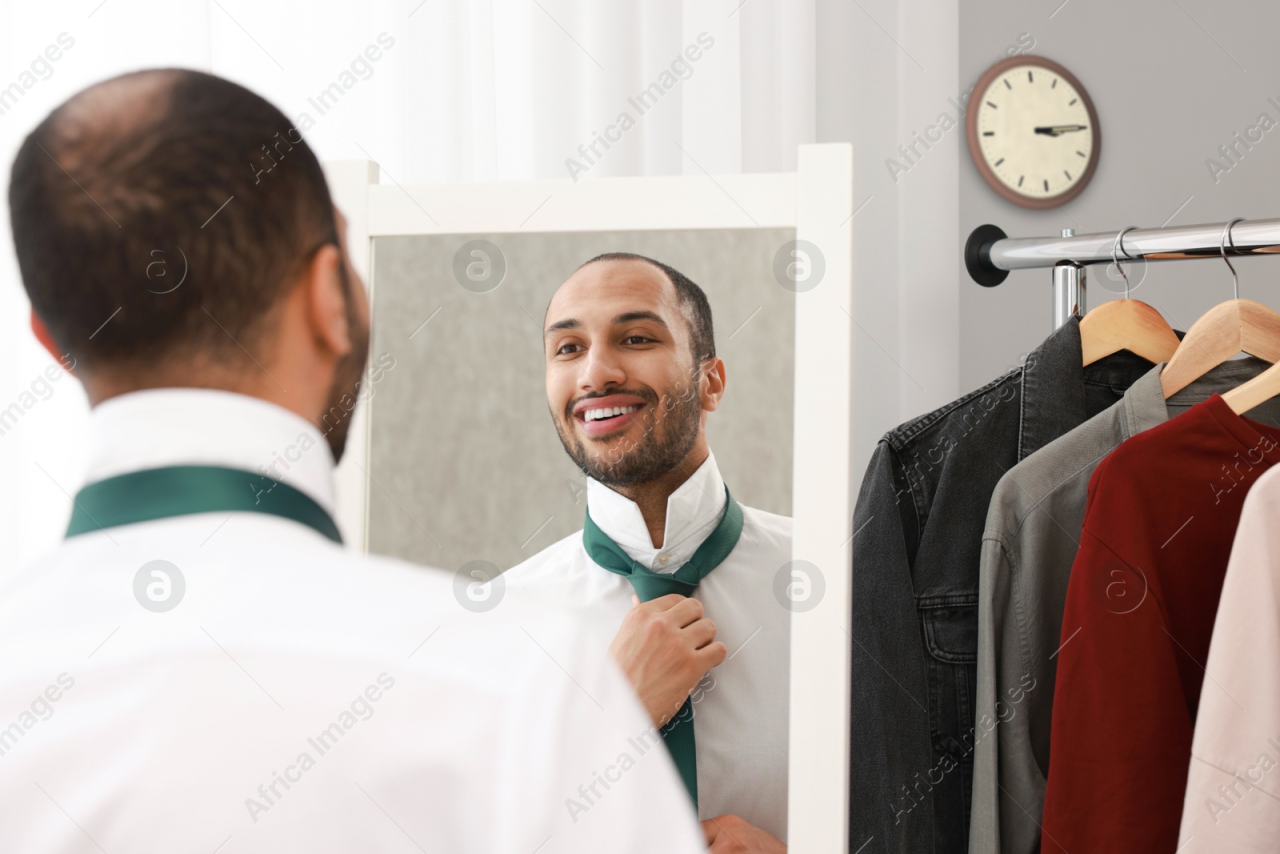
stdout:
3,15
